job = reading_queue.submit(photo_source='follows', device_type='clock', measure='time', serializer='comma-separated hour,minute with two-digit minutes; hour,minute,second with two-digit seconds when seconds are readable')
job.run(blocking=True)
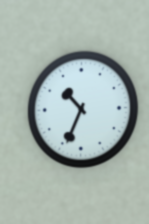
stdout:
10,34
